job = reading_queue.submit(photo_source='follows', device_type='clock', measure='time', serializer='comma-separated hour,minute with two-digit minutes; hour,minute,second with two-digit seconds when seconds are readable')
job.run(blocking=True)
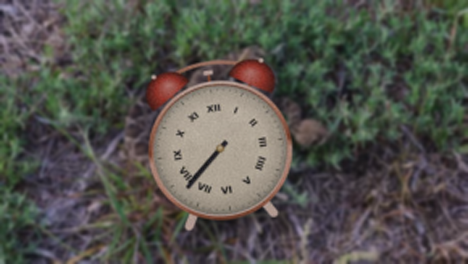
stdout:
7,38
